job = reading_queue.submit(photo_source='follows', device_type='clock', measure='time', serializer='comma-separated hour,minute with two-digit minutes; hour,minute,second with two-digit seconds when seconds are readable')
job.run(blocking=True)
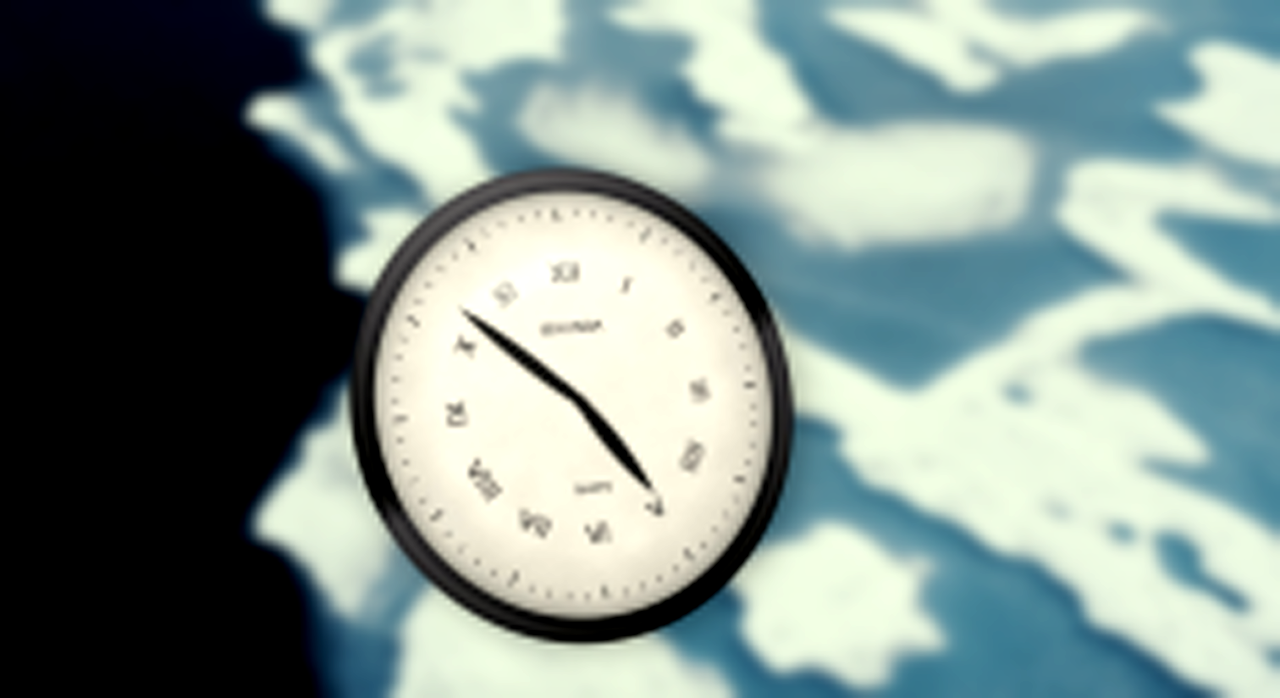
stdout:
4,52
